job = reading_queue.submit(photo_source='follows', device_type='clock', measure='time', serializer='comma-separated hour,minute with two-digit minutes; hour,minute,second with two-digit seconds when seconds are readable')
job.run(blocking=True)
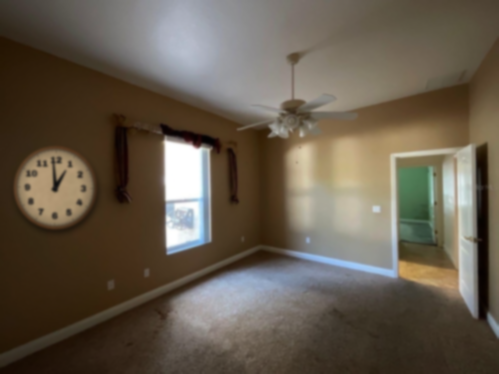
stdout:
12,59
